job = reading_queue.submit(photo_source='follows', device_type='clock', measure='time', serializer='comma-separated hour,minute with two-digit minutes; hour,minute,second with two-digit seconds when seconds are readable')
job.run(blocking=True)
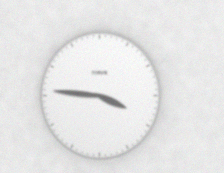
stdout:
3,46
